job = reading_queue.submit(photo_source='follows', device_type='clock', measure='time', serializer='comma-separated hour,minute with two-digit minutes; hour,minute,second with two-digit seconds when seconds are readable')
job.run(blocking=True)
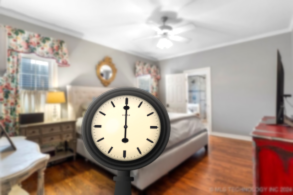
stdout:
6,00
